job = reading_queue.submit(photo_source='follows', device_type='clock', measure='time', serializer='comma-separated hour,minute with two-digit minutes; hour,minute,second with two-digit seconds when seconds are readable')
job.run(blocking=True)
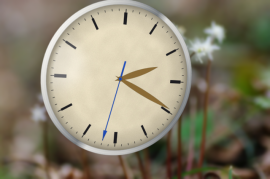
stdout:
2,19,32
